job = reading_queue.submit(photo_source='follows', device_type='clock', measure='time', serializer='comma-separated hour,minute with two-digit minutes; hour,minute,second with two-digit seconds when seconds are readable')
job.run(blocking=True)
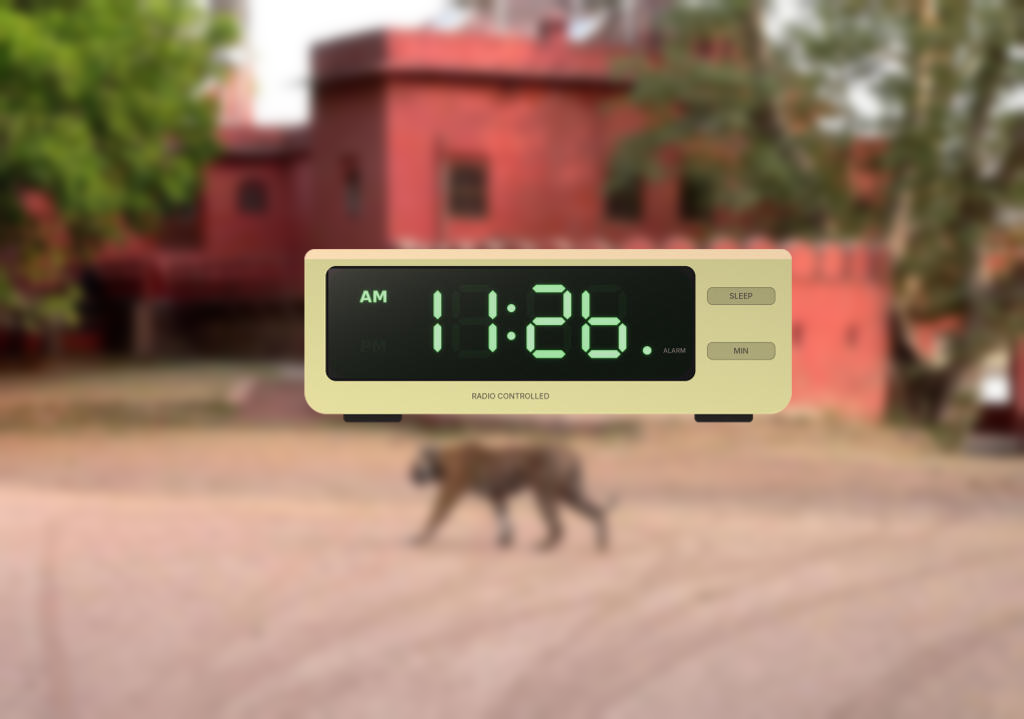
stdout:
11,26
